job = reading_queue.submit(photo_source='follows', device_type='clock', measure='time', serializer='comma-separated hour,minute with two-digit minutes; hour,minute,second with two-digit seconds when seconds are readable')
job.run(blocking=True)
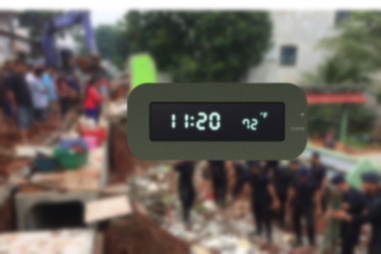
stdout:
11,20
